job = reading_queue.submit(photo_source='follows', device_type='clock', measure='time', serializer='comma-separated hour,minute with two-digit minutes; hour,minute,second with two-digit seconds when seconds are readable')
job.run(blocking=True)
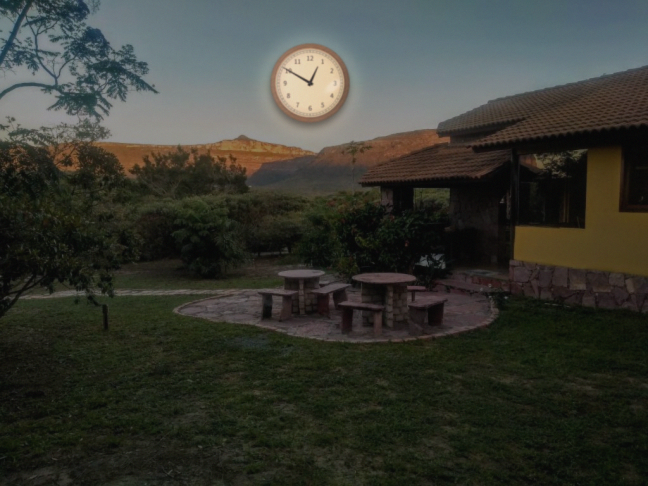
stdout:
12,50
